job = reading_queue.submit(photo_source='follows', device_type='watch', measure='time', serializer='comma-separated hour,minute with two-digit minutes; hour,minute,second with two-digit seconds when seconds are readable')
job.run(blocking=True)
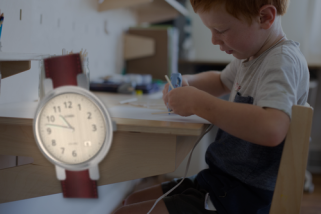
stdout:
10,47
